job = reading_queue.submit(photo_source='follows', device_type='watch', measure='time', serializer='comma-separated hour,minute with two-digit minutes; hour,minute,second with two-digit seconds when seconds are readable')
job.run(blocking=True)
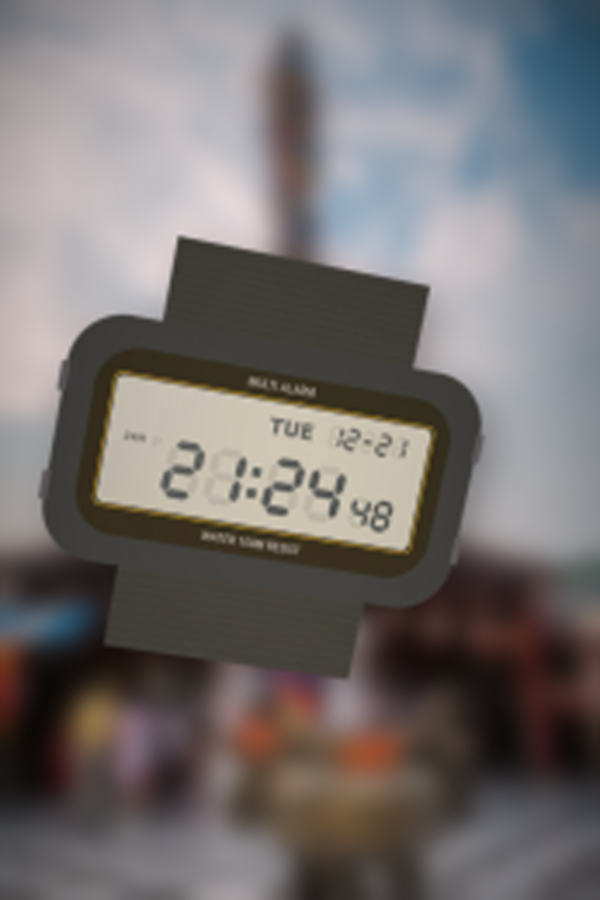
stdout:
21,24,48
